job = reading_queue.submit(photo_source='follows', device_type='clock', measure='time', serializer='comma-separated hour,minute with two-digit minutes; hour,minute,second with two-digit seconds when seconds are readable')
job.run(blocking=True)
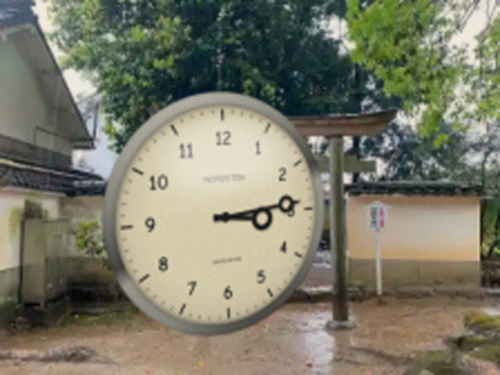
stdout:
3,14
